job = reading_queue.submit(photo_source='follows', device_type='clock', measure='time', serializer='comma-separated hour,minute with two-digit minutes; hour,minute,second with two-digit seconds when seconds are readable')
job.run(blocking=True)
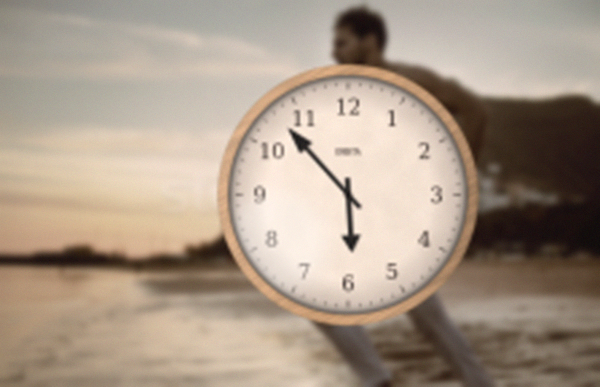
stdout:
5,53
